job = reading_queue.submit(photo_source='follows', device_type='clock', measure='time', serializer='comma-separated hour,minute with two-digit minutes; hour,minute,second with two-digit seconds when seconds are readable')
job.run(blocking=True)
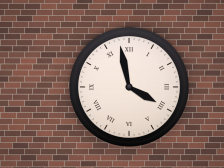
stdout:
3,58
